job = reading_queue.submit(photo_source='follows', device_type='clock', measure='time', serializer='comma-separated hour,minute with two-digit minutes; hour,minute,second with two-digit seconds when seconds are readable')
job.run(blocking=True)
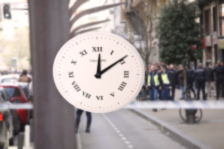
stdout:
12,09
